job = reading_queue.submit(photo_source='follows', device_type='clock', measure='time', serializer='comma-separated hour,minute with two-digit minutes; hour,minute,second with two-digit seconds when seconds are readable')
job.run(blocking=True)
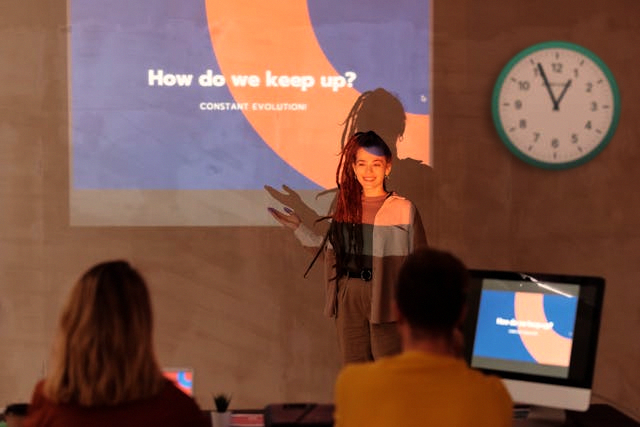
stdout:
12,56
